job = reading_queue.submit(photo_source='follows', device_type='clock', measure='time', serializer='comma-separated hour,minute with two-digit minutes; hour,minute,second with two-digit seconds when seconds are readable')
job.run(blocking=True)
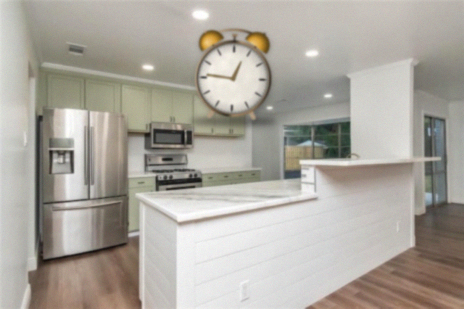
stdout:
12,46
